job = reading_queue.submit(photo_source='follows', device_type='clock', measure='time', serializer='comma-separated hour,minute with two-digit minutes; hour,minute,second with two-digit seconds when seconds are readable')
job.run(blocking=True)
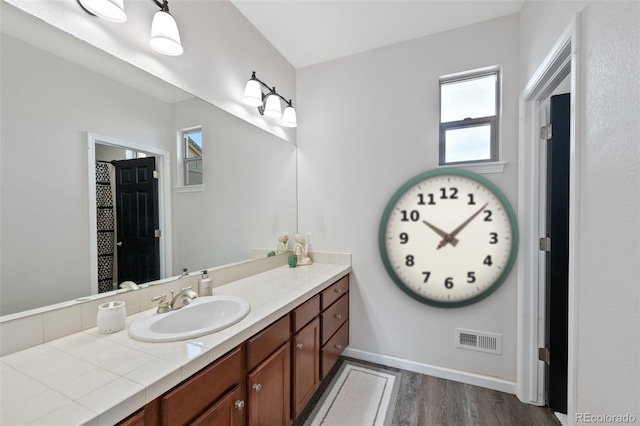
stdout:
10,08,08
